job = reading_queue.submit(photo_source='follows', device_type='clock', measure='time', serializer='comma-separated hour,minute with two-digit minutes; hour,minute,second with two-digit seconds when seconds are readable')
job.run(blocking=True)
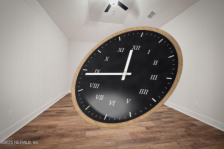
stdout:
11,44
